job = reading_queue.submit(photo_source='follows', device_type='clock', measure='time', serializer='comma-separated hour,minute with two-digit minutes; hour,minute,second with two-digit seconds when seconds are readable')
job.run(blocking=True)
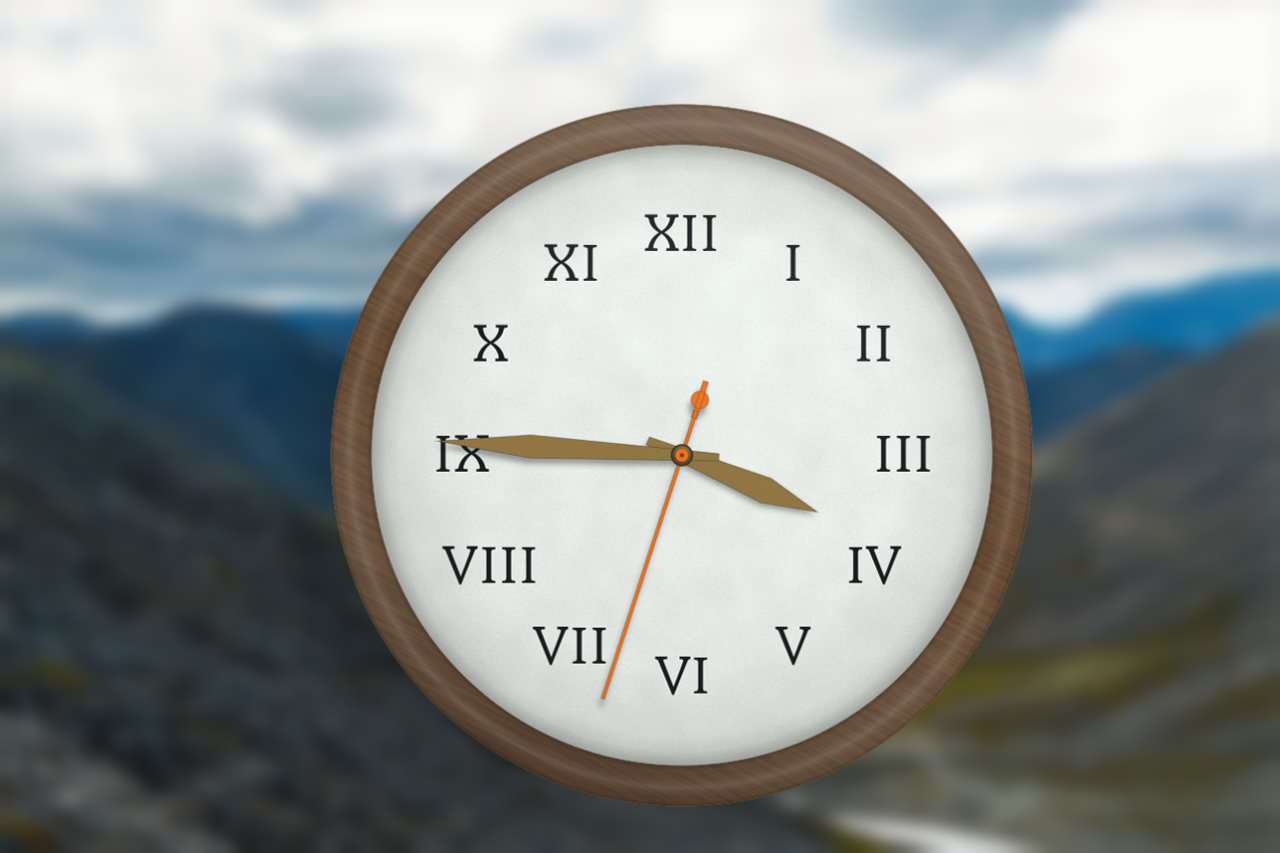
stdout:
3,45,33
